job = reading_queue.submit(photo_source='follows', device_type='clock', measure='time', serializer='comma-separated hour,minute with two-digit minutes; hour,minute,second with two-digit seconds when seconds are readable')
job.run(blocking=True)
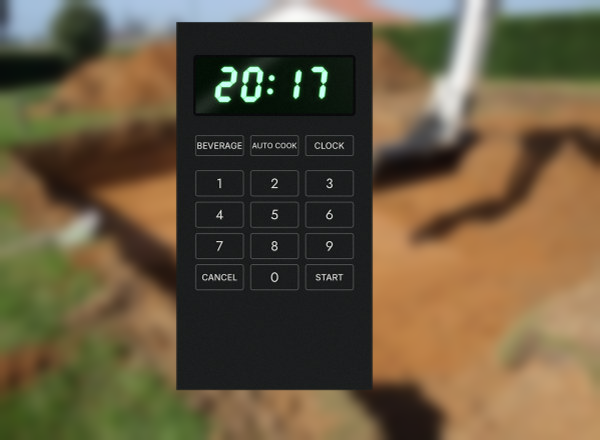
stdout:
20,17
